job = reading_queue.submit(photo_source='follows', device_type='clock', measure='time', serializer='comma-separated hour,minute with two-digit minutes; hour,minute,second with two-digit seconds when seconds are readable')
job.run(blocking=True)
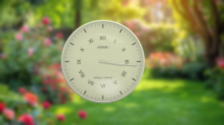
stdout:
3,16
